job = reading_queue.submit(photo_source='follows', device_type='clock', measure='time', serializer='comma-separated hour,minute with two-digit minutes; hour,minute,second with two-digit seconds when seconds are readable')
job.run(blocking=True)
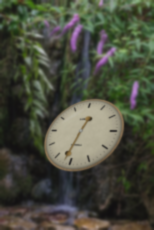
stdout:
12,32
